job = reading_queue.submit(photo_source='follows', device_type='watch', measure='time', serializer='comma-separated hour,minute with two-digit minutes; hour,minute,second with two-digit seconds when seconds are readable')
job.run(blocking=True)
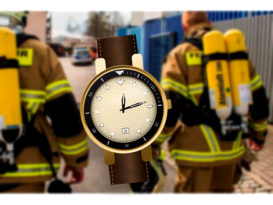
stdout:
12,13
